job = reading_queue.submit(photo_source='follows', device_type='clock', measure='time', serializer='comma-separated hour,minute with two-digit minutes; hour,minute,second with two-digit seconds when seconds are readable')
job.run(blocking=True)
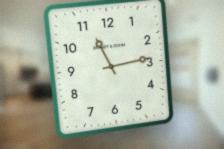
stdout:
11,14
